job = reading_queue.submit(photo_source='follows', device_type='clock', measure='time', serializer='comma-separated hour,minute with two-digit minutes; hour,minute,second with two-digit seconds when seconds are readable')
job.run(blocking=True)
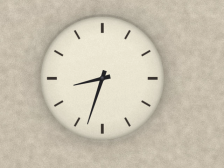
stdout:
8,33
